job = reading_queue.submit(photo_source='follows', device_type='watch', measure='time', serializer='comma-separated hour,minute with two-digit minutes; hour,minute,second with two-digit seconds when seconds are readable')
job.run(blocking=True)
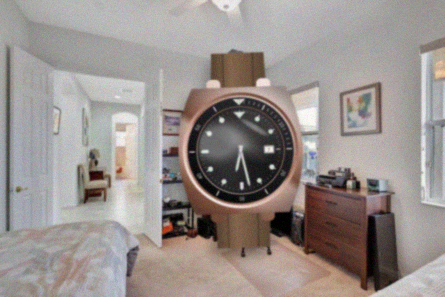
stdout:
6,28
